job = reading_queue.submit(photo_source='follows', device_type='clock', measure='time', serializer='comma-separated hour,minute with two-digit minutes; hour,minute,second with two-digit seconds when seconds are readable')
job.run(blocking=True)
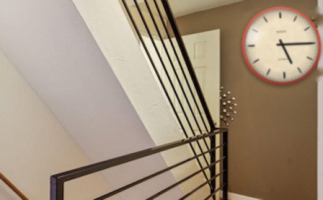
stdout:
5,15
